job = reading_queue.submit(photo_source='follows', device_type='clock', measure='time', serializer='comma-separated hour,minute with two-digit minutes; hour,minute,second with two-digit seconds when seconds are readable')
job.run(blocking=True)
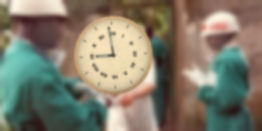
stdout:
8,59
